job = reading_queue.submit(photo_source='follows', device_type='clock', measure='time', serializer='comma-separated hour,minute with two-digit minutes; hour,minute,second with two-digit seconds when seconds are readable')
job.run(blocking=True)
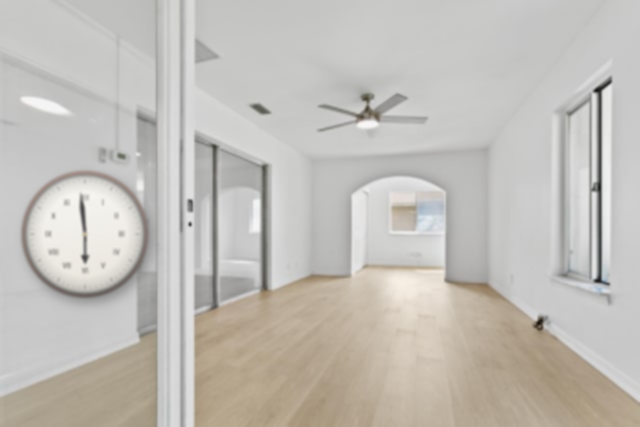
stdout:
5,59
